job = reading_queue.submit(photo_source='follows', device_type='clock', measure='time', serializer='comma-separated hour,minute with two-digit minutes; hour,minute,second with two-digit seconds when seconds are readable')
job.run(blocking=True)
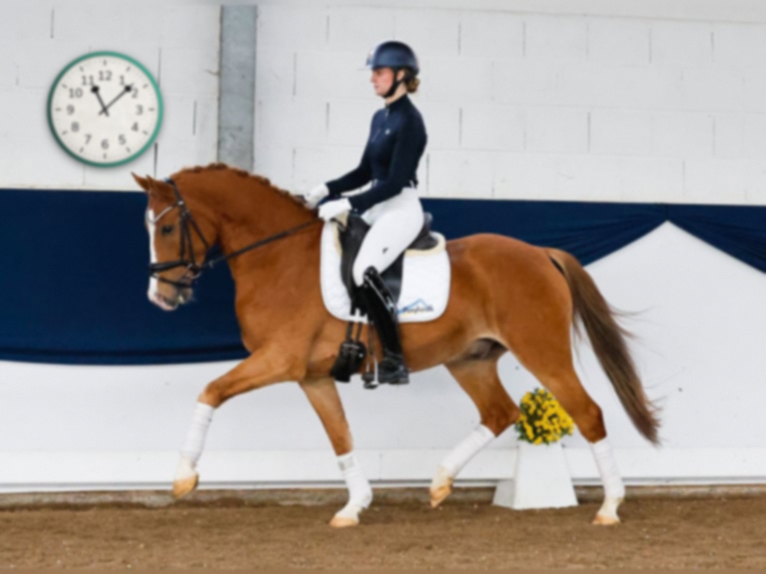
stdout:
11,08
